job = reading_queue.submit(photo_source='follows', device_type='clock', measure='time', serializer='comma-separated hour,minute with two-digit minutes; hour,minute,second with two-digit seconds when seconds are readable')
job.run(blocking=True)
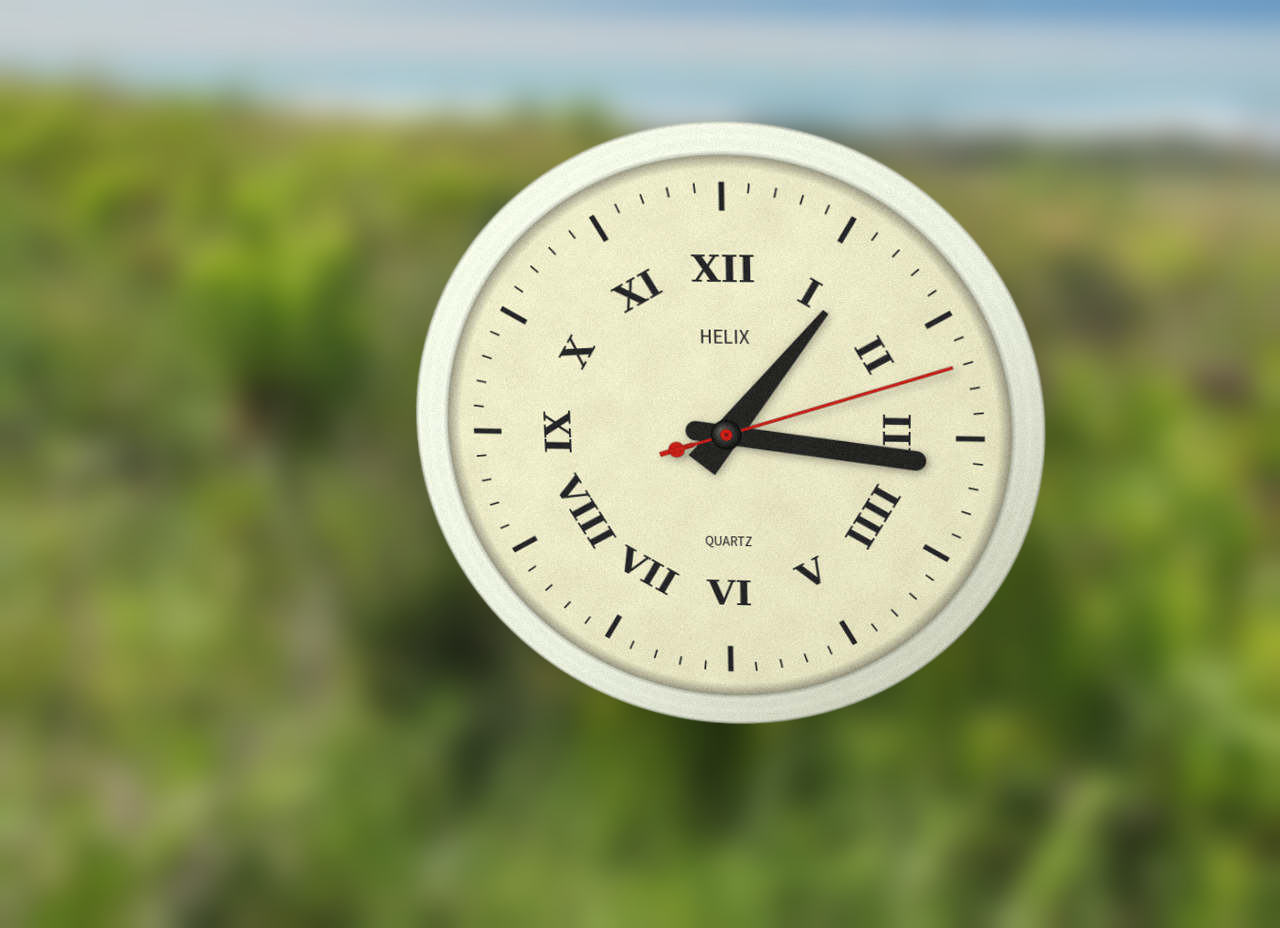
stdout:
1,16,12
